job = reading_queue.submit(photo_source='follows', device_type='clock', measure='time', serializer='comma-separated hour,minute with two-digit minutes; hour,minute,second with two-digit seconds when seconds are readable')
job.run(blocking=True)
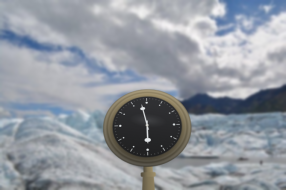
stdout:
5,58
